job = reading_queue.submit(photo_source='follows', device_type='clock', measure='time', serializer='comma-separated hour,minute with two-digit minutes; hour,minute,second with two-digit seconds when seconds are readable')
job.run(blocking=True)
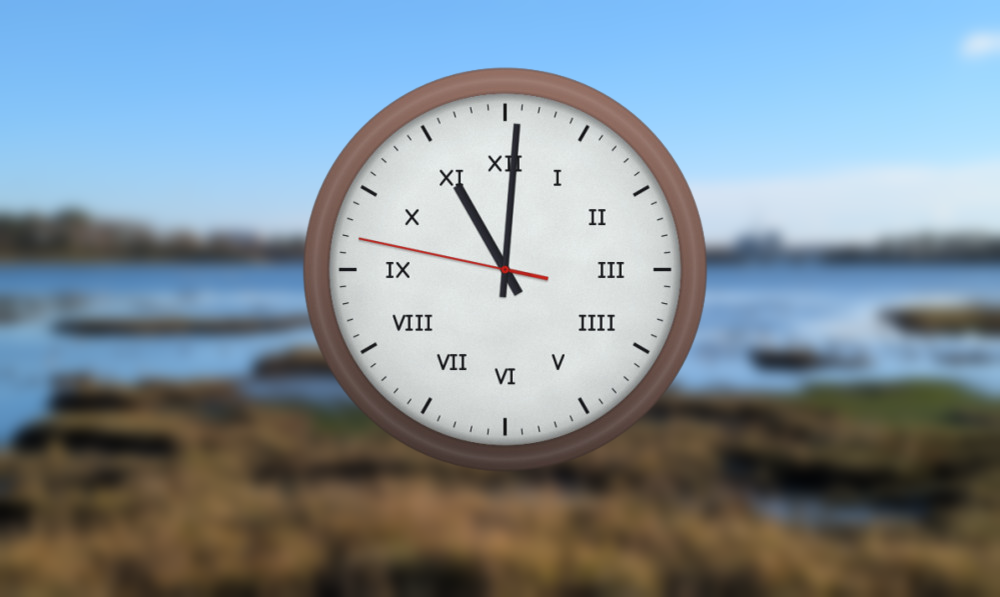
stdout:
11,00,47
